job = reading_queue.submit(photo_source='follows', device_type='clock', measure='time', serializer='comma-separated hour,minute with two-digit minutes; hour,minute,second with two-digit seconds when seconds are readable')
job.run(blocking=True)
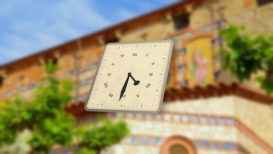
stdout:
4,31
